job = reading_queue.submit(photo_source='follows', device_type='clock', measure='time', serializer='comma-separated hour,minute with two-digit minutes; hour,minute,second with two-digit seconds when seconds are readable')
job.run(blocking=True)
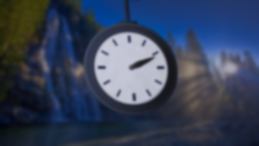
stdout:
2,11
